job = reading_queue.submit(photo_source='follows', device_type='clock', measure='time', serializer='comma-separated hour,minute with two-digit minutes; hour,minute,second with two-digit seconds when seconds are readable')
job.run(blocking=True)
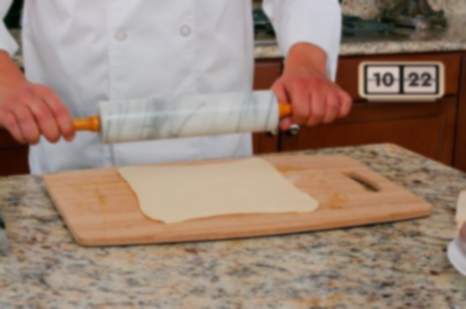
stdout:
10,22
